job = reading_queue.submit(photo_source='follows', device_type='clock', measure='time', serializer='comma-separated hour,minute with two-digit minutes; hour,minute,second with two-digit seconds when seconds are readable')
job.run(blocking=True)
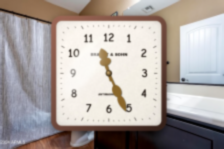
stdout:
11,26
